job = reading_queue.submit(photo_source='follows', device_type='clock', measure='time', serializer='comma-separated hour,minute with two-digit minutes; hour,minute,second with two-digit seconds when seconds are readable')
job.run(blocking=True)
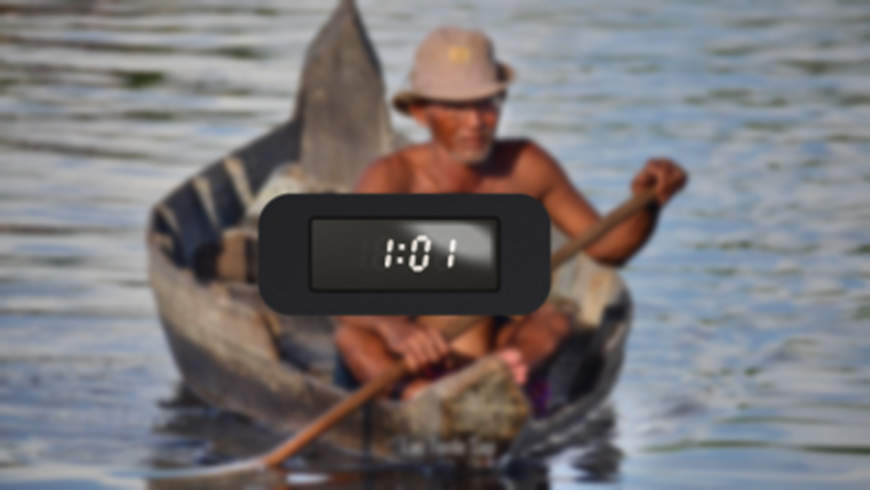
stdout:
1,01
